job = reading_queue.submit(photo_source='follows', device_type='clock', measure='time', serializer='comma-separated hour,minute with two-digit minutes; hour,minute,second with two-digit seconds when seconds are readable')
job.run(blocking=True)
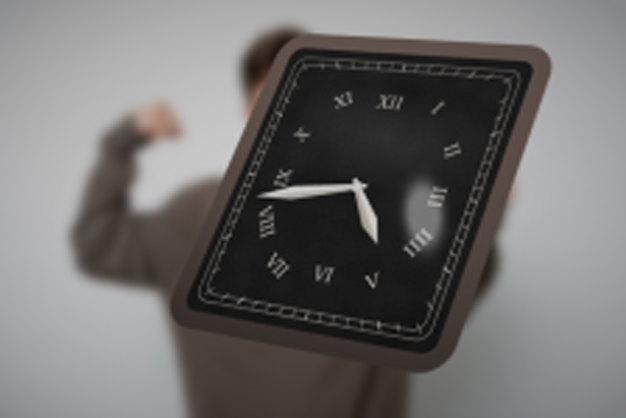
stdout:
4,43
